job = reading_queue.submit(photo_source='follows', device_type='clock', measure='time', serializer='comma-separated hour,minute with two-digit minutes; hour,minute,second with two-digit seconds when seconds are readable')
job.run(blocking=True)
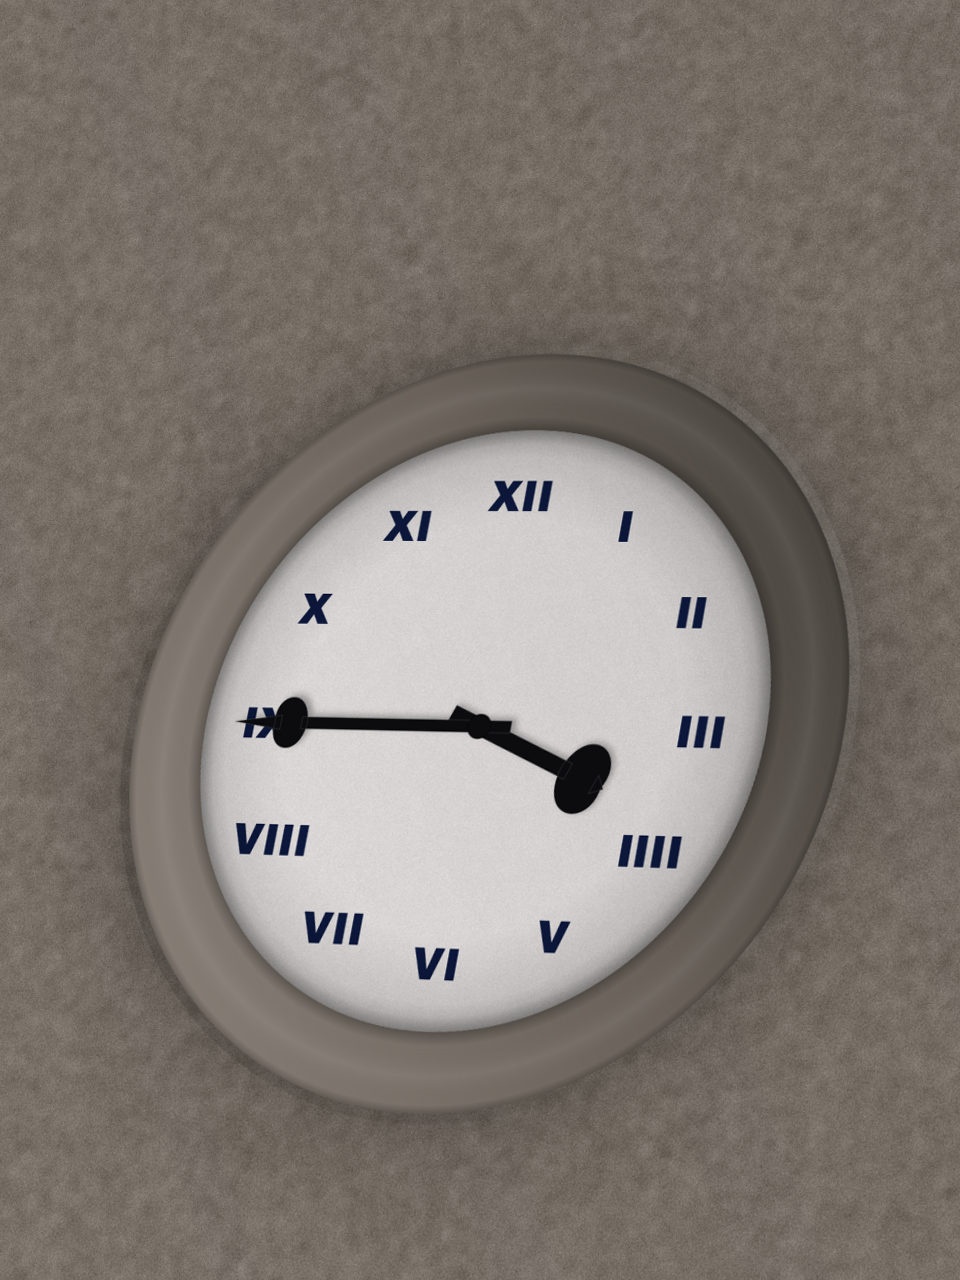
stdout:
3,45
